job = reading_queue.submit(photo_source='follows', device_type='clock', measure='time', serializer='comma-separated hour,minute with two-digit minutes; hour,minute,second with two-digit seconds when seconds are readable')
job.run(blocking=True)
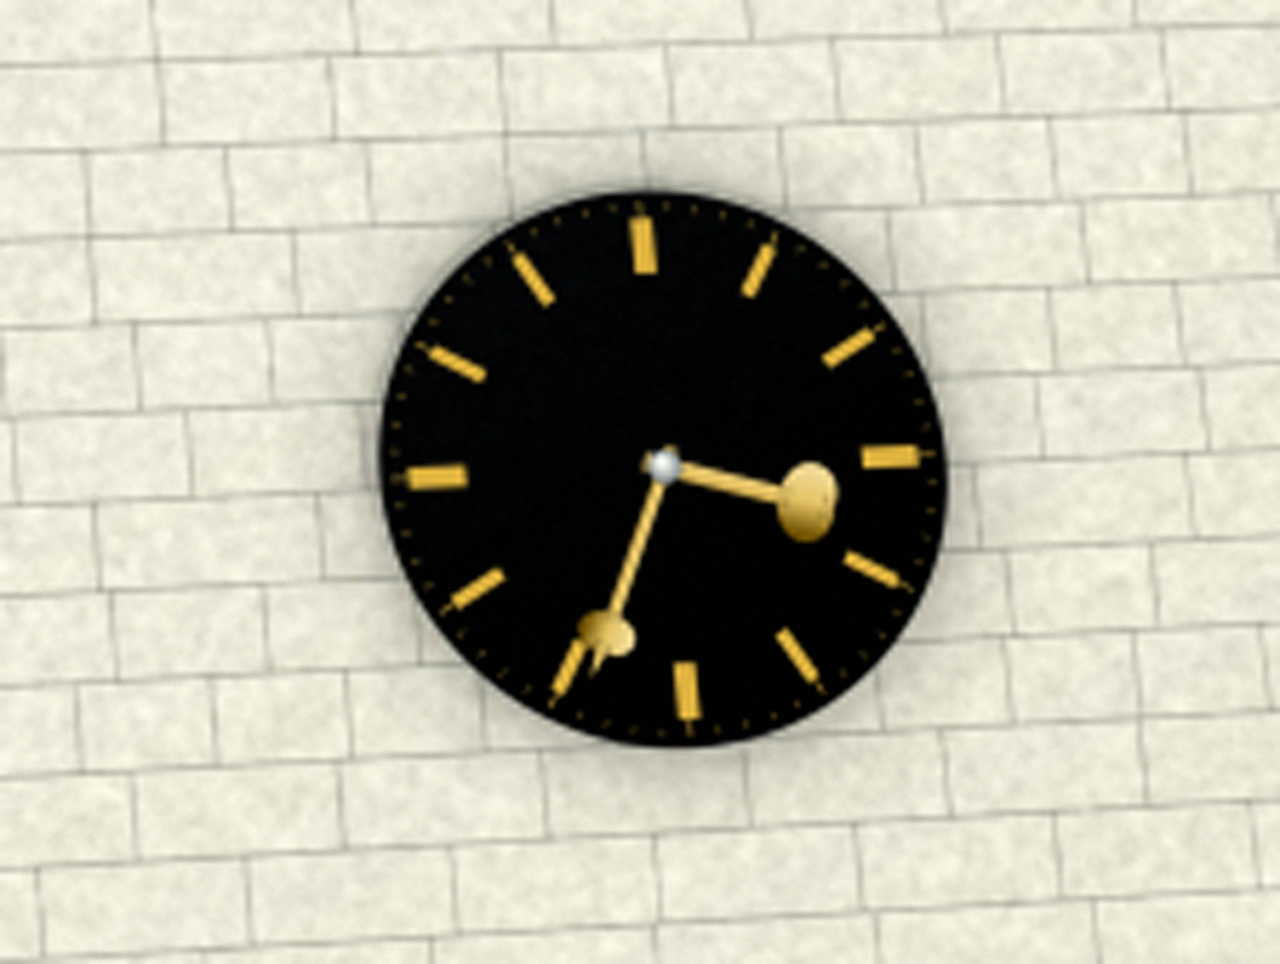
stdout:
3,34
